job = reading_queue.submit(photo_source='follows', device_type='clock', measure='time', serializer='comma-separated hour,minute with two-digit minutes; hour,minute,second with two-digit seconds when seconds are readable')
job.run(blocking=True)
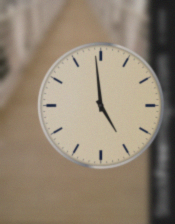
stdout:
4,59
